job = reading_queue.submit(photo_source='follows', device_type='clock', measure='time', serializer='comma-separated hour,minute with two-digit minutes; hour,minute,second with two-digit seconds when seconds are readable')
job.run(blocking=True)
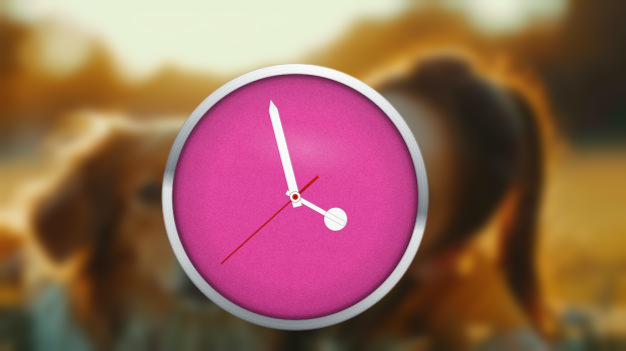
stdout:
3,57,38
